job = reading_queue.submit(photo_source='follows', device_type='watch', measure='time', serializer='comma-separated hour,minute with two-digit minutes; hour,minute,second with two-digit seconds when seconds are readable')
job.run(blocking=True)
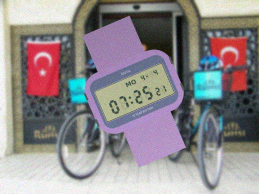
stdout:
7,25,21
